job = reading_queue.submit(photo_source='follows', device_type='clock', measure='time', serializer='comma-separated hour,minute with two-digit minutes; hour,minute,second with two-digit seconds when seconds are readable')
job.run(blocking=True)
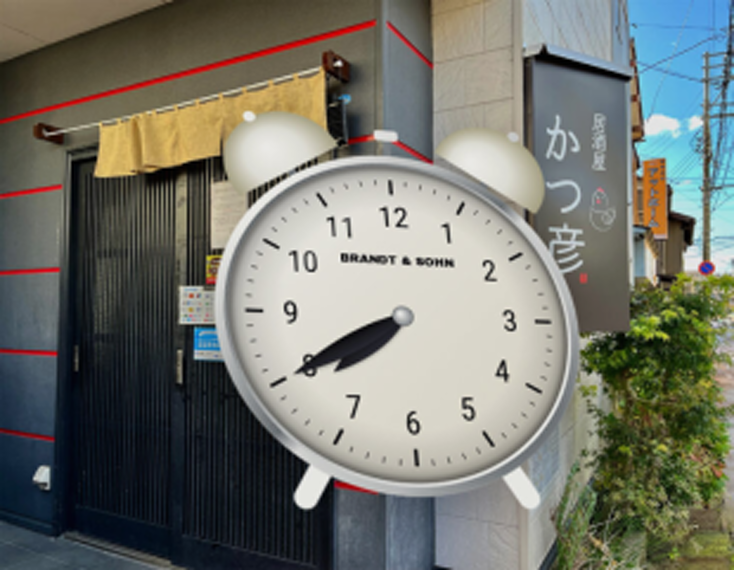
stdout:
7,40
